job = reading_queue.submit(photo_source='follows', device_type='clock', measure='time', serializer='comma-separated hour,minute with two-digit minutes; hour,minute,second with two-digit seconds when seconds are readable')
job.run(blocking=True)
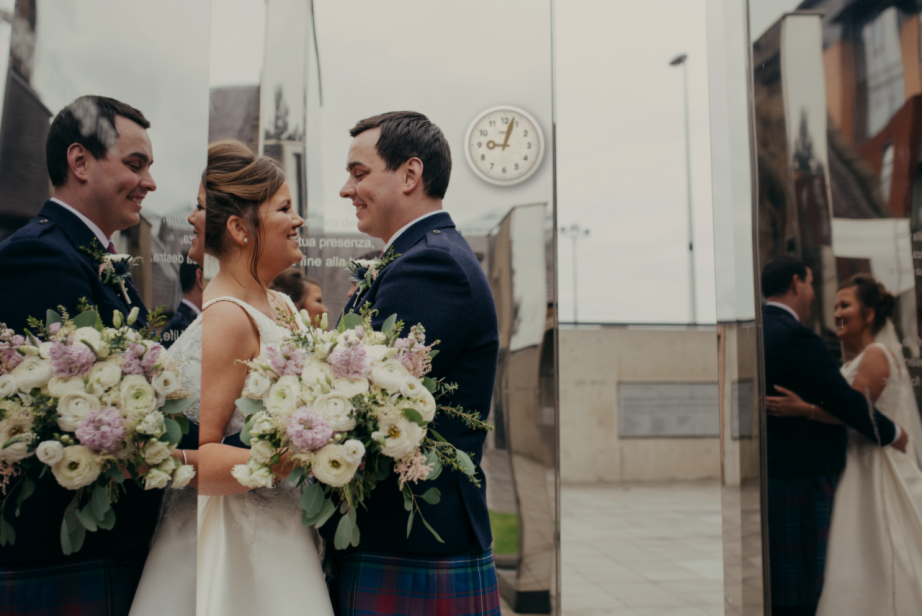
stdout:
9,03
